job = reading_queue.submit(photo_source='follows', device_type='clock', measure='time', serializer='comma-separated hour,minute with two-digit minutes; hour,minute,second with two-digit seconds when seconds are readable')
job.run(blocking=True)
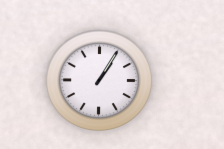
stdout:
1,05
